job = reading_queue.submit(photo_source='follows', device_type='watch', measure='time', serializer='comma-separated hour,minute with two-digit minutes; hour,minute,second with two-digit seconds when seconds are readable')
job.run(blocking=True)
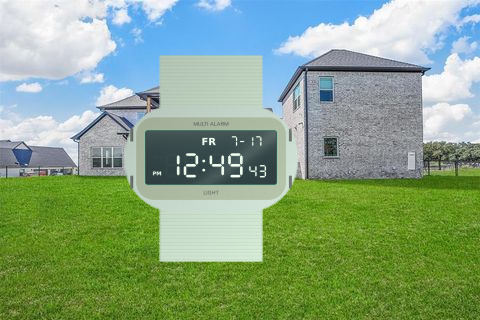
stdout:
12,49,43
